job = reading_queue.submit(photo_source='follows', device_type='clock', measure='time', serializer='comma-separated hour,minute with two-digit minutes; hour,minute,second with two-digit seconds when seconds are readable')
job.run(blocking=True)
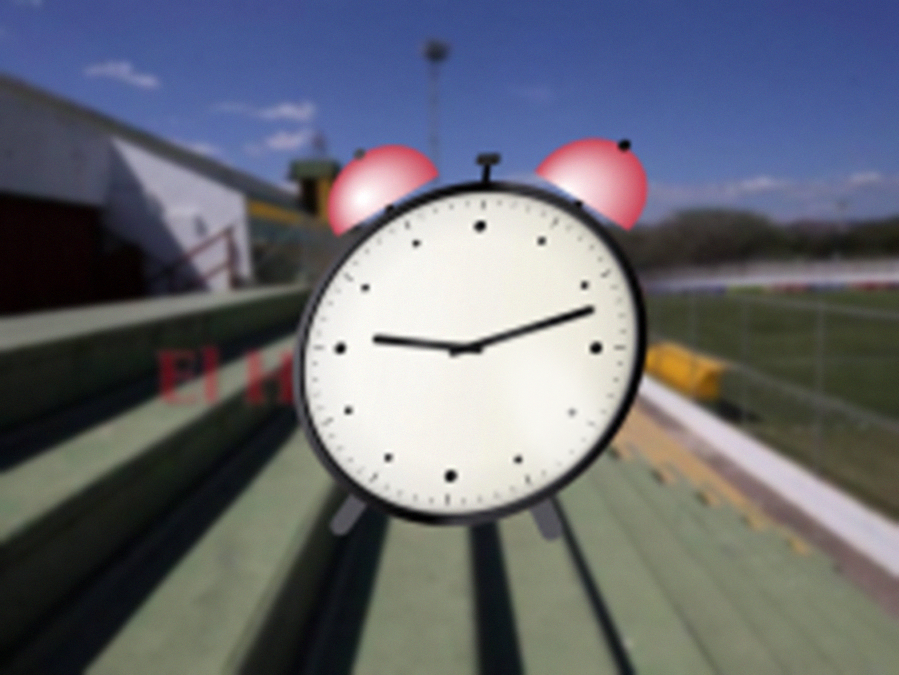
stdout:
9,12
